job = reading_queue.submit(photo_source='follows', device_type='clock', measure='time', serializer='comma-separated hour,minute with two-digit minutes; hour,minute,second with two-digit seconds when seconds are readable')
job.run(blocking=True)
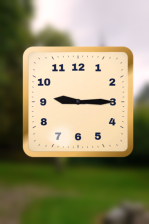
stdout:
9,15
